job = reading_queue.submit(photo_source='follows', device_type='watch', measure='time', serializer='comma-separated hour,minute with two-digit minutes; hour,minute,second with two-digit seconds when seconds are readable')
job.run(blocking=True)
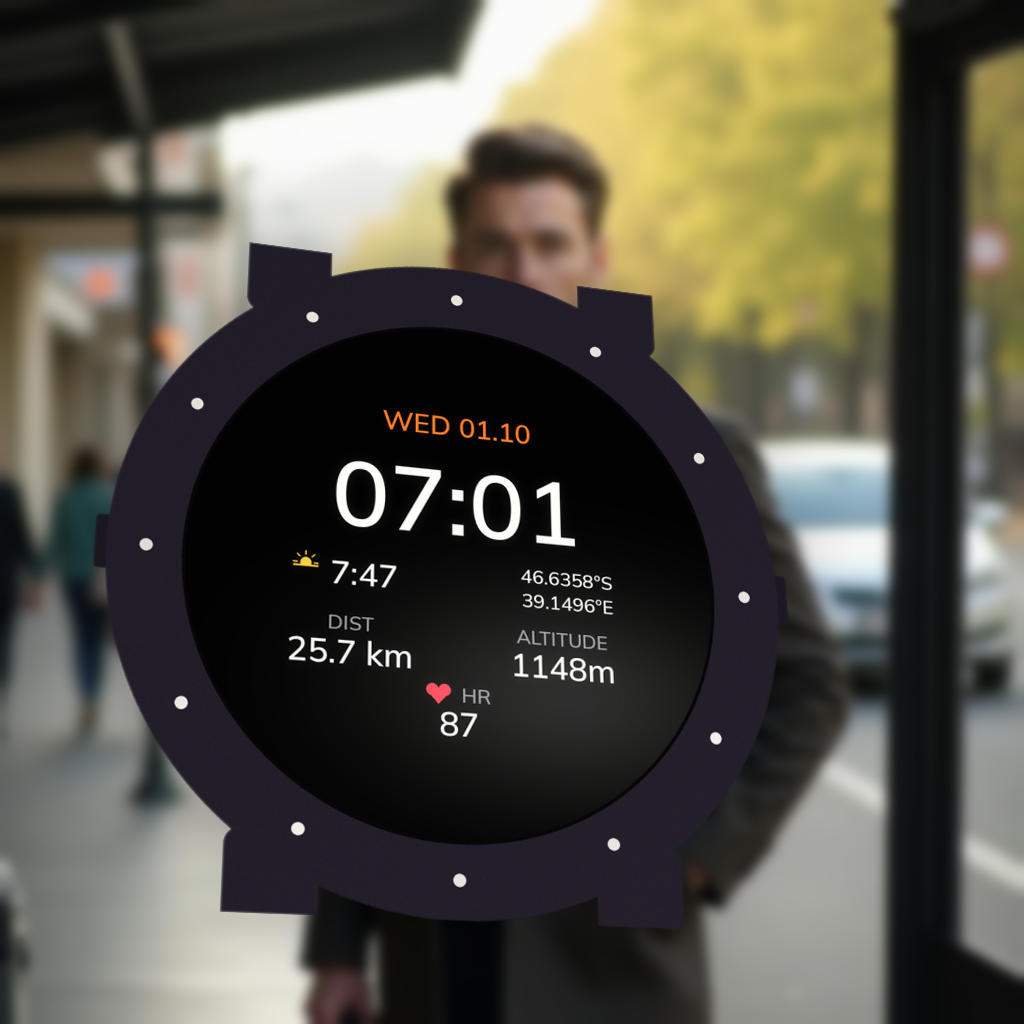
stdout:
7,01
